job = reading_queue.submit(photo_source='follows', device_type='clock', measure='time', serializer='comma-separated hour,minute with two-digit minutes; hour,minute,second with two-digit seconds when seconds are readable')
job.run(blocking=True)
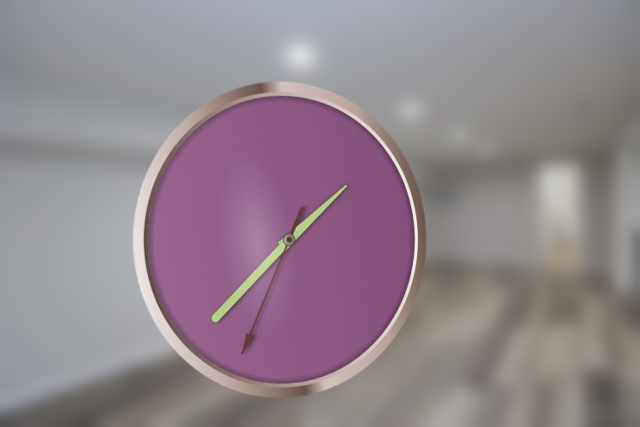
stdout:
1,37,34
